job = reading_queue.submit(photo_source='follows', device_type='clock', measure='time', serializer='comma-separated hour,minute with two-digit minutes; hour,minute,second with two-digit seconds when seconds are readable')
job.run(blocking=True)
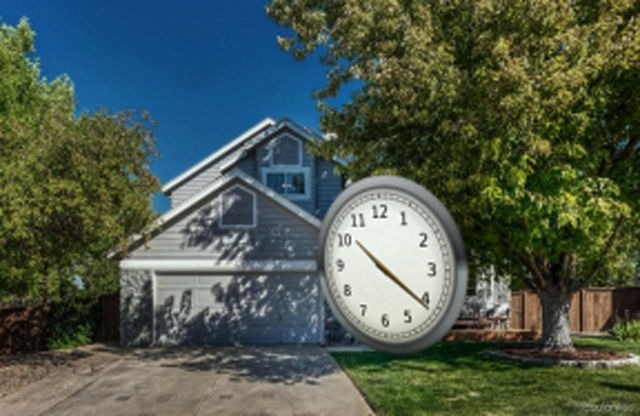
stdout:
10,21
